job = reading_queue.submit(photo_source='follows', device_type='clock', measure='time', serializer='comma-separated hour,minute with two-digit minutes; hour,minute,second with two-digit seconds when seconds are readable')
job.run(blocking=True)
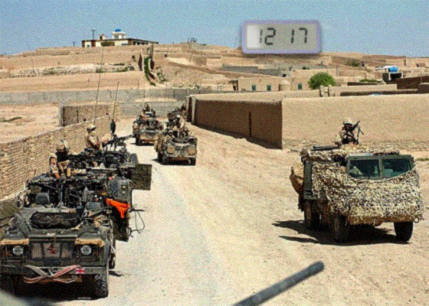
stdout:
12,17
